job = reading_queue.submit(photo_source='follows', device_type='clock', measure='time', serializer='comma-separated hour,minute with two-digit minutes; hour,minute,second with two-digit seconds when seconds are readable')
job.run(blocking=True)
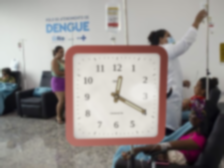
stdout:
12,20
